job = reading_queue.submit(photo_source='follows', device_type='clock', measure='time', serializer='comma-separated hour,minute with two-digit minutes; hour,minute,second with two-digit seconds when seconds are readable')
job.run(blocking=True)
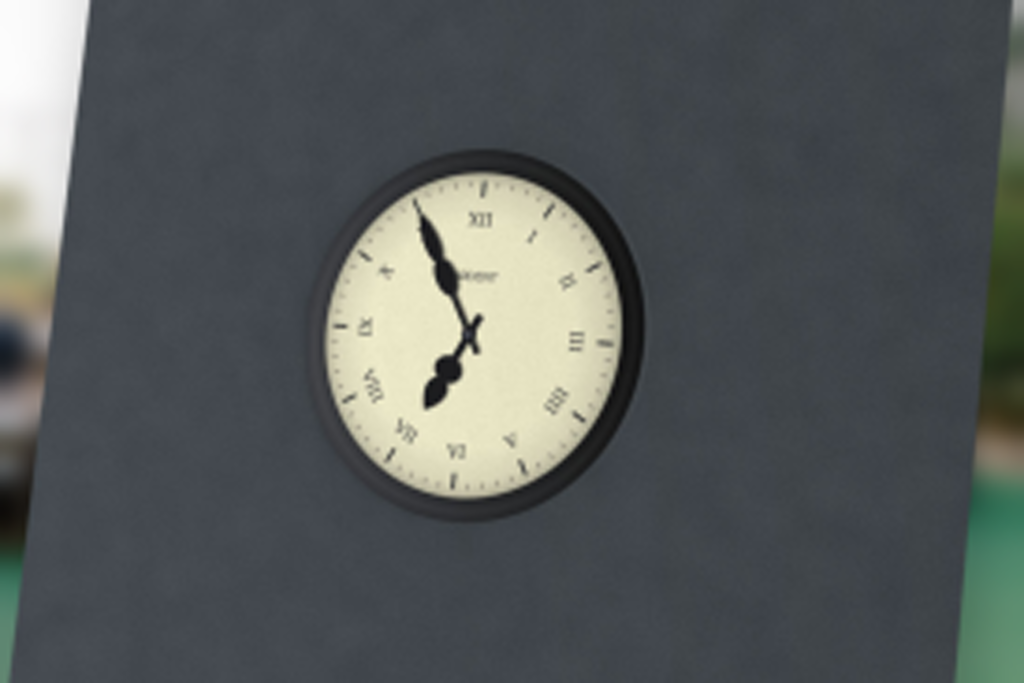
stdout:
6,55
